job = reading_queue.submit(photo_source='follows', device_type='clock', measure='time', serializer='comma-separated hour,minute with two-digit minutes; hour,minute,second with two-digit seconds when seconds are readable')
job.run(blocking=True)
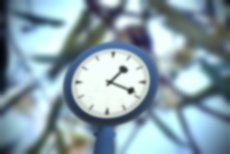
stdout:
1,19
